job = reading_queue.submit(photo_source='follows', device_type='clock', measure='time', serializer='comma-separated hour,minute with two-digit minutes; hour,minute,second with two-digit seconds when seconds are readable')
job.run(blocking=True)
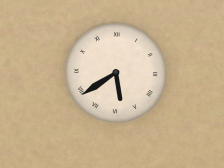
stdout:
5,39
